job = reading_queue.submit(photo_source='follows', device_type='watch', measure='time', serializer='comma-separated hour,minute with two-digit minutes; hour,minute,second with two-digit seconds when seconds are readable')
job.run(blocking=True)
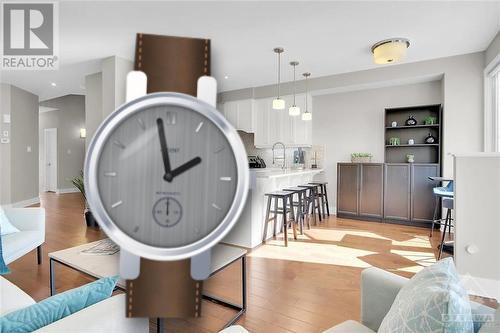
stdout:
1,58
